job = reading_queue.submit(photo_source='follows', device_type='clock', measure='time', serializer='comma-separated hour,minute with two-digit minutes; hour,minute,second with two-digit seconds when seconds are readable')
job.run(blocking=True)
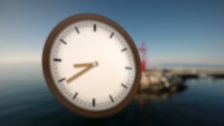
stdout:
8,39
